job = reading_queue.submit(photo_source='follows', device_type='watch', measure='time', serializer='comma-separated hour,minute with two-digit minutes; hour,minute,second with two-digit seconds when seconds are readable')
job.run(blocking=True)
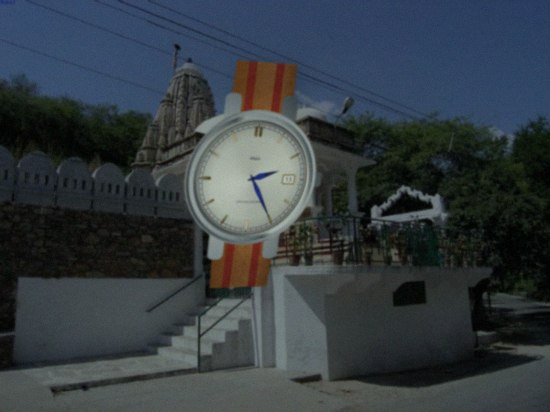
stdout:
2,25
